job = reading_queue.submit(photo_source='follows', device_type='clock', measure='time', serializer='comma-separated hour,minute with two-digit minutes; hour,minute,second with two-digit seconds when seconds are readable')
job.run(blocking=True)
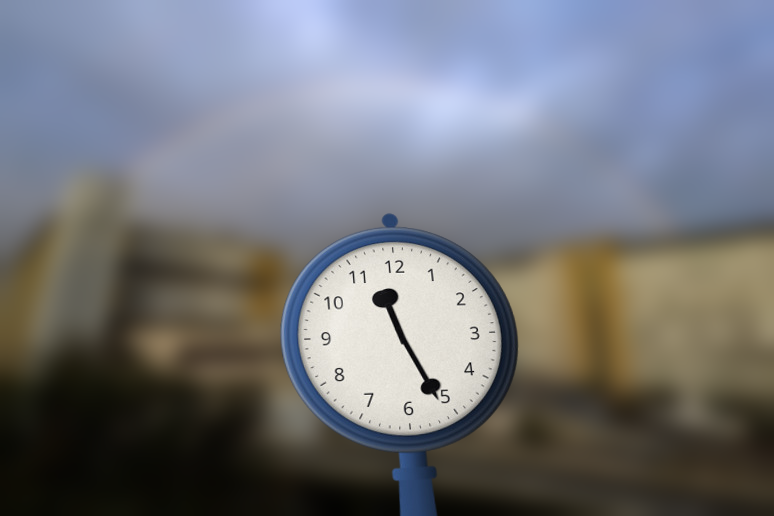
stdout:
11,26
